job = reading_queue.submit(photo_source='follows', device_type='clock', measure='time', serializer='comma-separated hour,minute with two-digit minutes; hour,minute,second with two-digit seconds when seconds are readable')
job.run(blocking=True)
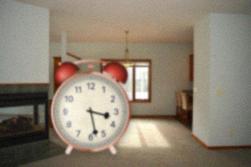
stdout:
3,28
